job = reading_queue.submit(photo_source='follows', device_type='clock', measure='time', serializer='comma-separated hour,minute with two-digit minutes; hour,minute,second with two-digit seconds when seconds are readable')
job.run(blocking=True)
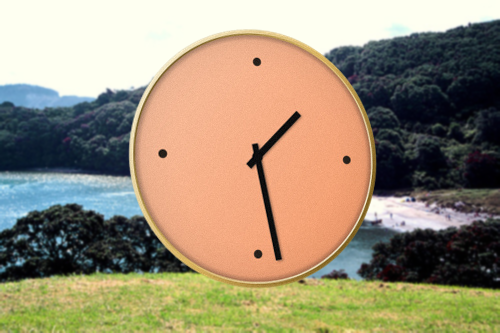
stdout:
1,28
